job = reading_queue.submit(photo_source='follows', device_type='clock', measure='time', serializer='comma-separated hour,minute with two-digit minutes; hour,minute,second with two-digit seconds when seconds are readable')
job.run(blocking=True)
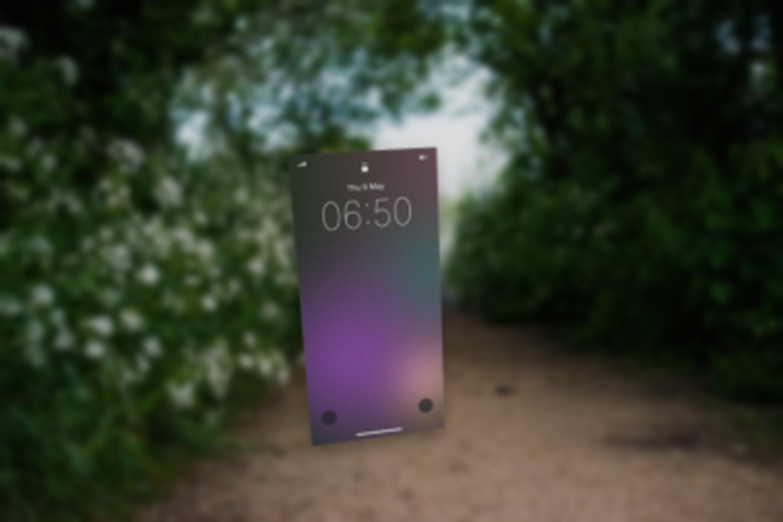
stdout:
6,50
